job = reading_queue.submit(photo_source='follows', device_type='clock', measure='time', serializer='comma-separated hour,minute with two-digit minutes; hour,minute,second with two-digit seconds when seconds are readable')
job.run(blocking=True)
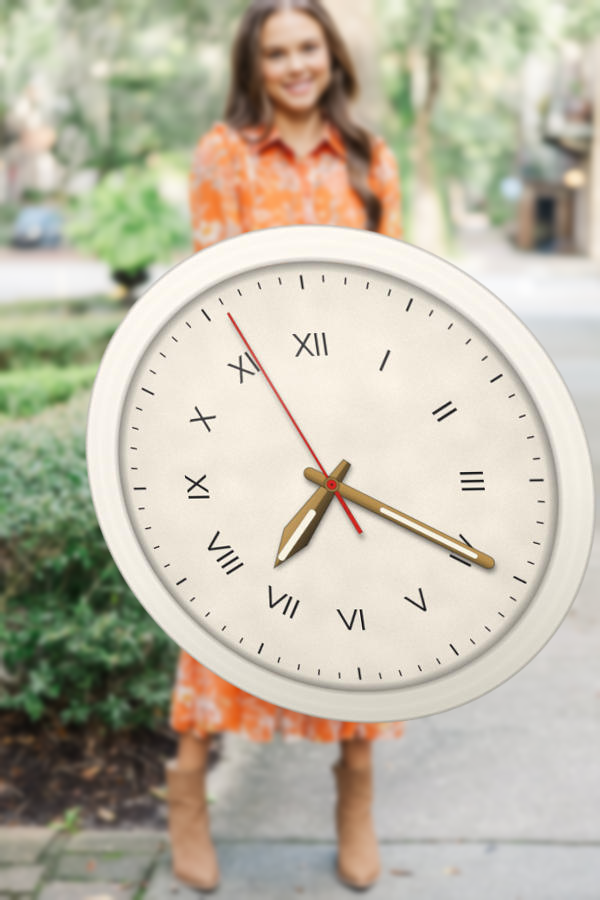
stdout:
7,19,56
